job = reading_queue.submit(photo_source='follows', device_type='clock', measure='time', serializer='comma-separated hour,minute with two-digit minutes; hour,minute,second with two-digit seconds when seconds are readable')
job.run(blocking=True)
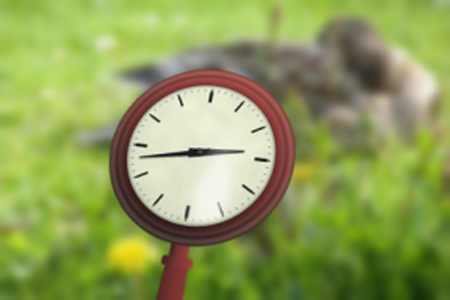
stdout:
2,43
